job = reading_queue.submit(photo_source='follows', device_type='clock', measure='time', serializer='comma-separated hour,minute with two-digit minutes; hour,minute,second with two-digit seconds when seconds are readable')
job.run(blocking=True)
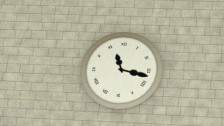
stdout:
11,17
